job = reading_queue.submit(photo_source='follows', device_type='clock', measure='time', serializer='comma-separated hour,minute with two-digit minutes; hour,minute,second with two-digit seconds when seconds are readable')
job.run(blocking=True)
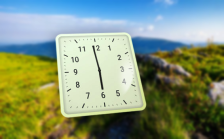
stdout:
5,59
